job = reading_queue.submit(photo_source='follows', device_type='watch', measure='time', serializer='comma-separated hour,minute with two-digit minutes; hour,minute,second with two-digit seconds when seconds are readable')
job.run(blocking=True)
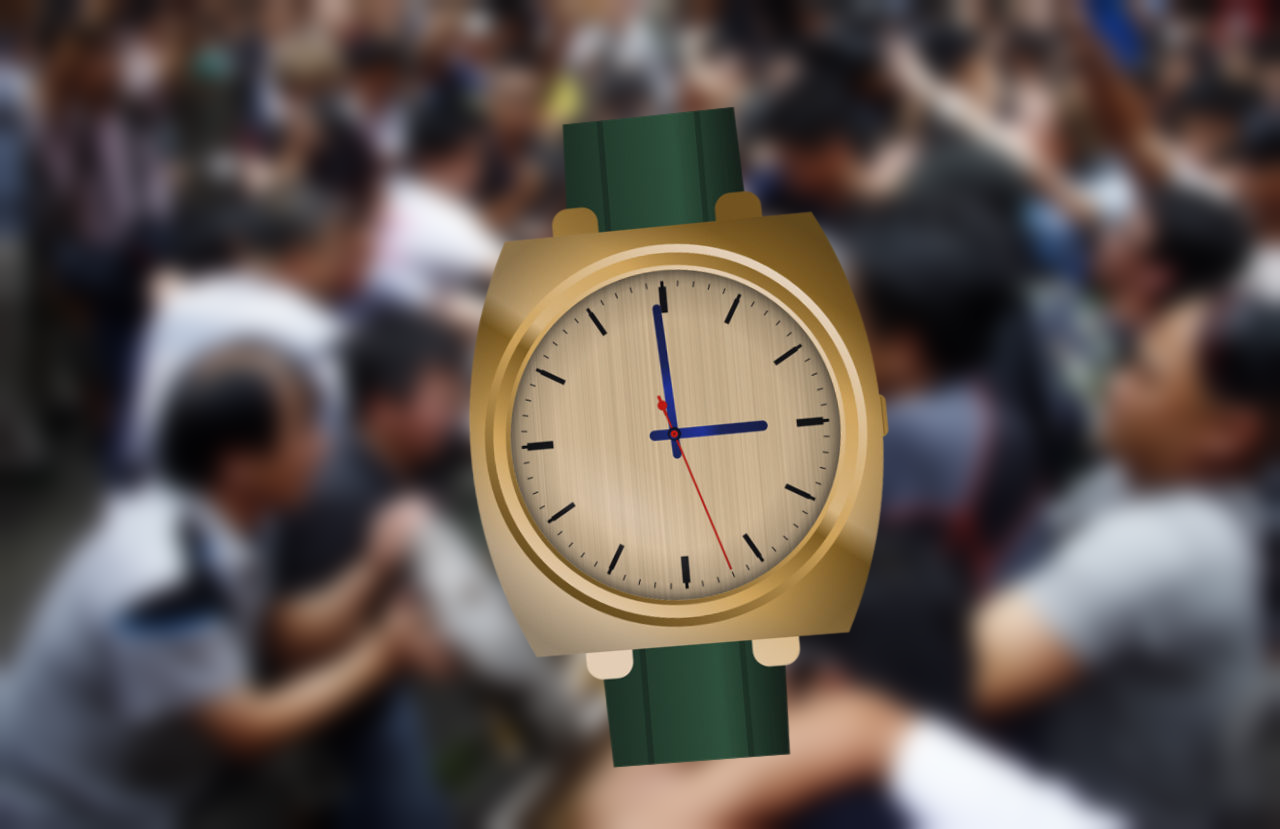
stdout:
2,59,27
